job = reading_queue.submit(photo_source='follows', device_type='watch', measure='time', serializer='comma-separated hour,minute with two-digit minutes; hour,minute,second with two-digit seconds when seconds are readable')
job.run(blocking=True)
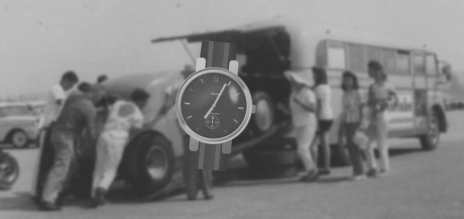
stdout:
7,04
